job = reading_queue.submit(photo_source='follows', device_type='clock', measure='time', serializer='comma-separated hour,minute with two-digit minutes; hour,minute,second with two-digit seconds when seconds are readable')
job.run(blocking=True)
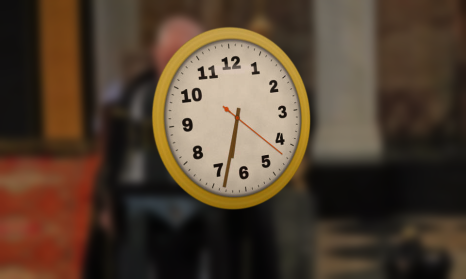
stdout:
6,33,22
